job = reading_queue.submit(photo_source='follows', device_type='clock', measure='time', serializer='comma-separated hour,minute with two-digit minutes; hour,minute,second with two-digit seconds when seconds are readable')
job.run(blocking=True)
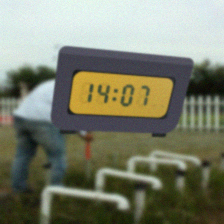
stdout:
14,07
